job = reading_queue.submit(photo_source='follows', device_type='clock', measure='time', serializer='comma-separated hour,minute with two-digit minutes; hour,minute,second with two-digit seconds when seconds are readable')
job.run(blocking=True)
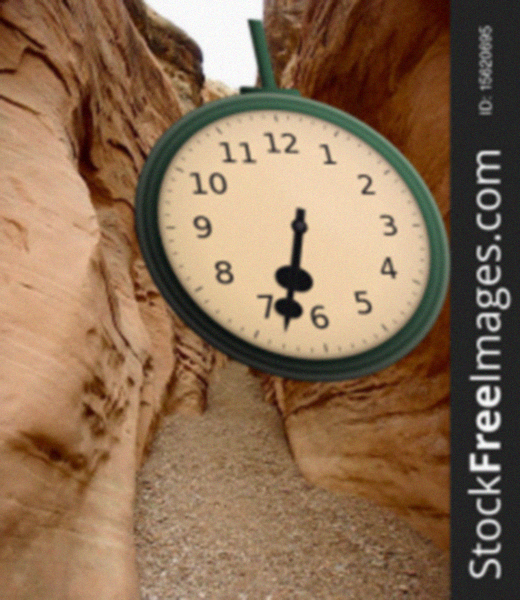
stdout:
6,33
